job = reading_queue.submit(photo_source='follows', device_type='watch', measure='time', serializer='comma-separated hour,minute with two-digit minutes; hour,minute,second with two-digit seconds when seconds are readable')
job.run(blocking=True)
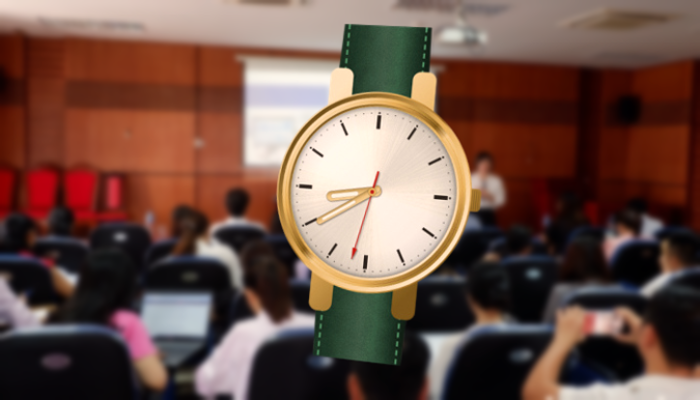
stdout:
8,39,32
